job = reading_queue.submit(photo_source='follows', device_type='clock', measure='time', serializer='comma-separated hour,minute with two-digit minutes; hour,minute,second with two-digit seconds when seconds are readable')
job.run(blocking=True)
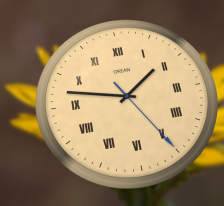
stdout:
1,47,25
